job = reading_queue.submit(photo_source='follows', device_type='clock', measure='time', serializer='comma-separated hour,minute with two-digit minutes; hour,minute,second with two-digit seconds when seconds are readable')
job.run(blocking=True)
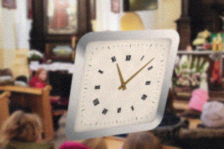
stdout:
11,08
